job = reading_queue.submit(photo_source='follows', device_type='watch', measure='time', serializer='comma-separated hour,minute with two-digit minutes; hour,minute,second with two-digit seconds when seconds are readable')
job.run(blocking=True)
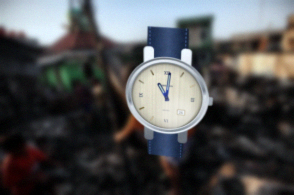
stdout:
11,01
